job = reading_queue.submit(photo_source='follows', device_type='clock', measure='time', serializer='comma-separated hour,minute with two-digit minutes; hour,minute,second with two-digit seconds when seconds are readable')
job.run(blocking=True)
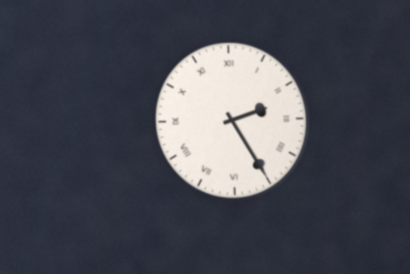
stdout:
2,25
